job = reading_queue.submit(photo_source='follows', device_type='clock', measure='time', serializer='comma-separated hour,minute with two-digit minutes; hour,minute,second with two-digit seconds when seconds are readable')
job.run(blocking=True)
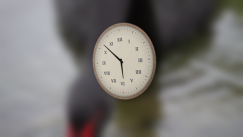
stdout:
5,52
